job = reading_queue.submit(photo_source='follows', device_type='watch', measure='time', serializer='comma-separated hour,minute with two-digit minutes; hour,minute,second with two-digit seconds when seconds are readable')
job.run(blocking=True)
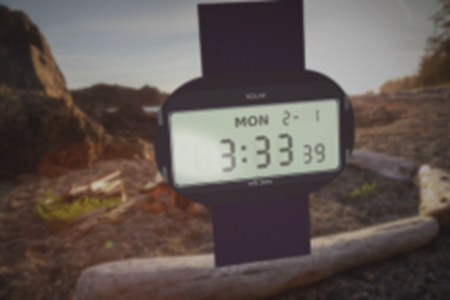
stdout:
3,33,39
